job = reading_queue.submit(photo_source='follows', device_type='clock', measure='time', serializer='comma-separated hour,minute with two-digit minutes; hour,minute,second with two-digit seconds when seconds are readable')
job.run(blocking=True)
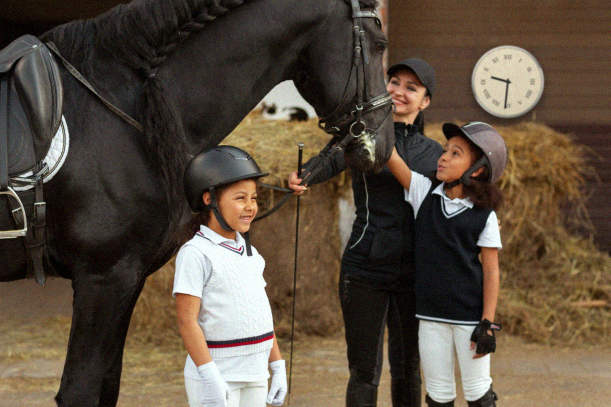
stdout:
9,31
